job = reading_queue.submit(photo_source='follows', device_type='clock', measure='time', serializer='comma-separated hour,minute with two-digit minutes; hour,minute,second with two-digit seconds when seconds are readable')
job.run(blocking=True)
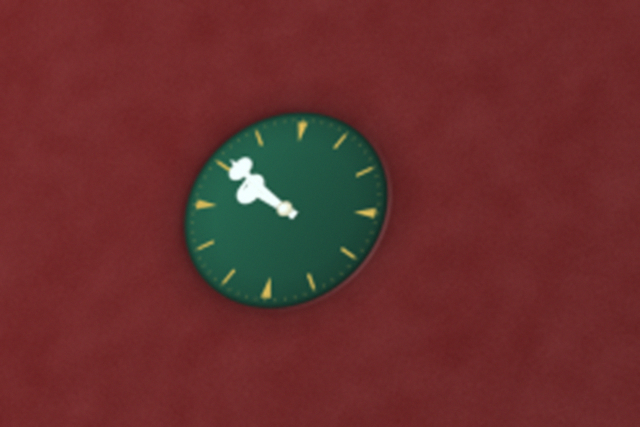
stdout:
9,51
